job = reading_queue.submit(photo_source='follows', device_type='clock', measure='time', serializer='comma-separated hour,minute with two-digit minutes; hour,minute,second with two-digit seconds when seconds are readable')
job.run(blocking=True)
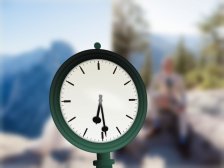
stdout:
6,29
